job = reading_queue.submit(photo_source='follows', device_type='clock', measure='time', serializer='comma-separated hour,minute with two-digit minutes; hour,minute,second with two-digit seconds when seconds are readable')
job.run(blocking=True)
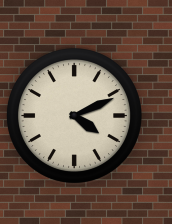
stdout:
4,11
